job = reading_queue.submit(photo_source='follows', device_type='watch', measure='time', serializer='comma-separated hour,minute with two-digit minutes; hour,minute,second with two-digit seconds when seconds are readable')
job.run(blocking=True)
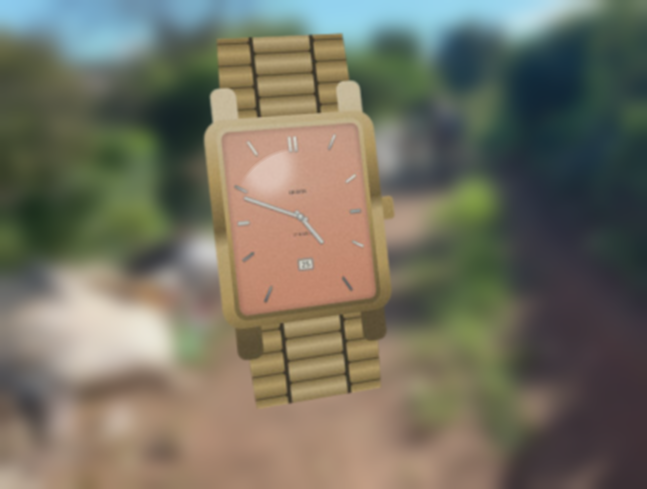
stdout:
4,49
